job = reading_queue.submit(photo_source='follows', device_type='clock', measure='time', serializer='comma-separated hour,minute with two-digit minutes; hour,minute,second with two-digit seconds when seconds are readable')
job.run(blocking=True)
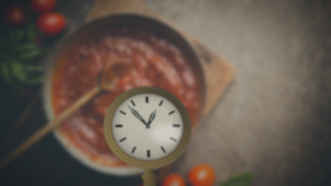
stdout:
12,53
